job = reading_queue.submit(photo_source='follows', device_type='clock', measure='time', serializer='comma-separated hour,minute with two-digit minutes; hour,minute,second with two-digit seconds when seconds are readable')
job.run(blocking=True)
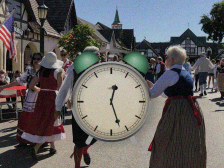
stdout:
12,27
